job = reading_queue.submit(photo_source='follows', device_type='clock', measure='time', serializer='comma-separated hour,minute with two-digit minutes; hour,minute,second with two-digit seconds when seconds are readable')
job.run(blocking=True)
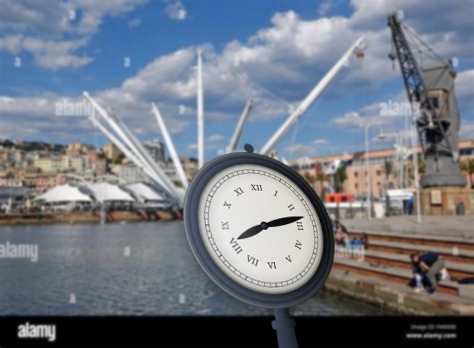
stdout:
8,13
